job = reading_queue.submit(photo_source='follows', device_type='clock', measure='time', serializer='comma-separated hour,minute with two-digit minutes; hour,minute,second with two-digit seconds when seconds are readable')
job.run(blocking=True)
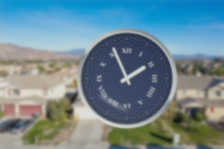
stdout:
1,56
